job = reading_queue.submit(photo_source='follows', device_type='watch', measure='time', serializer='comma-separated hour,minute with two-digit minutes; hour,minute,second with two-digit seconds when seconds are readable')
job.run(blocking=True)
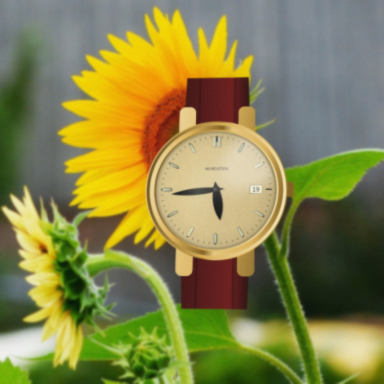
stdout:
5,44
